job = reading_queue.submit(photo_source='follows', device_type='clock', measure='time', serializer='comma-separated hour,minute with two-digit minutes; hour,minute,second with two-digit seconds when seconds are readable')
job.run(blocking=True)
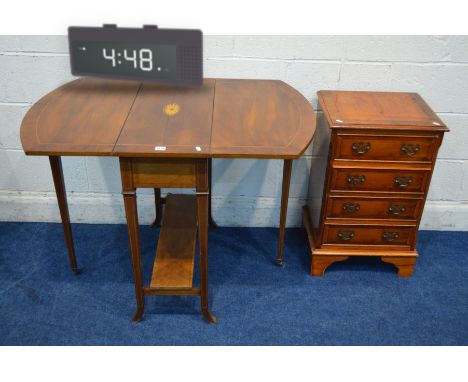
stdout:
4,48
